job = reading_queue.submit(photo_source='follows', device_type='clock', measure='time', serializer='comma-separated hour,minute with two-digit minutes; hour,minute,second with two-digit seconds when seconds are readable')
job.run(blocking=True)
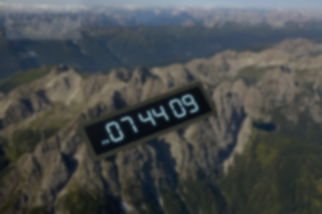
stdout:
7,44,09
